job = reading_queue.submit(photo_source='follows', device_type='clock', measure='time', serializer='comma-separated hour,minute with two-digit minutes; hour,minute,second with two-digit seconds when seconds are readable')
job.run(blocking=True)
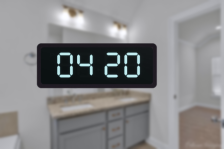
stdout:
4,20
